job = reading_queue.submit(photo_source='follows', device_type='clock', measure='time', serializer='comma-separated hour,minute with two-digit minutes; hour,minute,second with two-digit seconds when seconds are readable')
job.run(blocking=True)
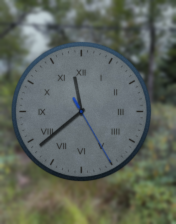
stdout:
11,38,25
